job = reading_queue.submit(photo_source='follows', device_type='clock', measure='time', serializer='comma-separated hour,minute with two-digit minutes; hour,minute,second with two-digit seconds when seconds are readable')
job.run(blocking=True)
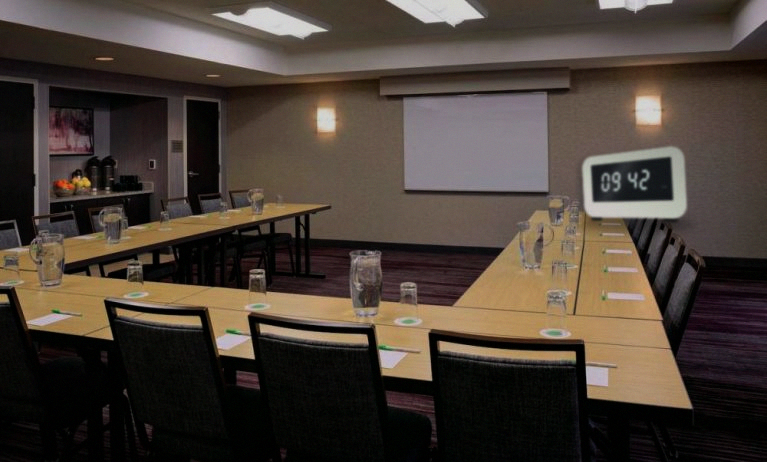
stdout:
9,42
